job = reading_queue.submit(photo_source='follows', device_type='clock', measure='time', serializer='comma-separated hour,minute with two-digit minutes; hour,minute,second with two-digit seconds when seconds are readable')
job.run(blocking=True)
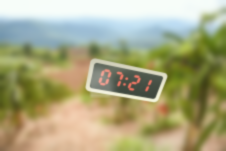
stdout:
7,21
